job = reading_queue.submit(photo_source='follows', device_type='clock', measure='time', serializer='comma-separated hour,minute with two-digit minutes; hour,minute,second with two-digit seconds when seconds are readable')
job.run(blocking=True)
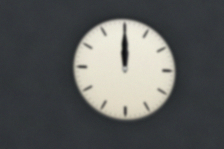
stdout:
12,00
